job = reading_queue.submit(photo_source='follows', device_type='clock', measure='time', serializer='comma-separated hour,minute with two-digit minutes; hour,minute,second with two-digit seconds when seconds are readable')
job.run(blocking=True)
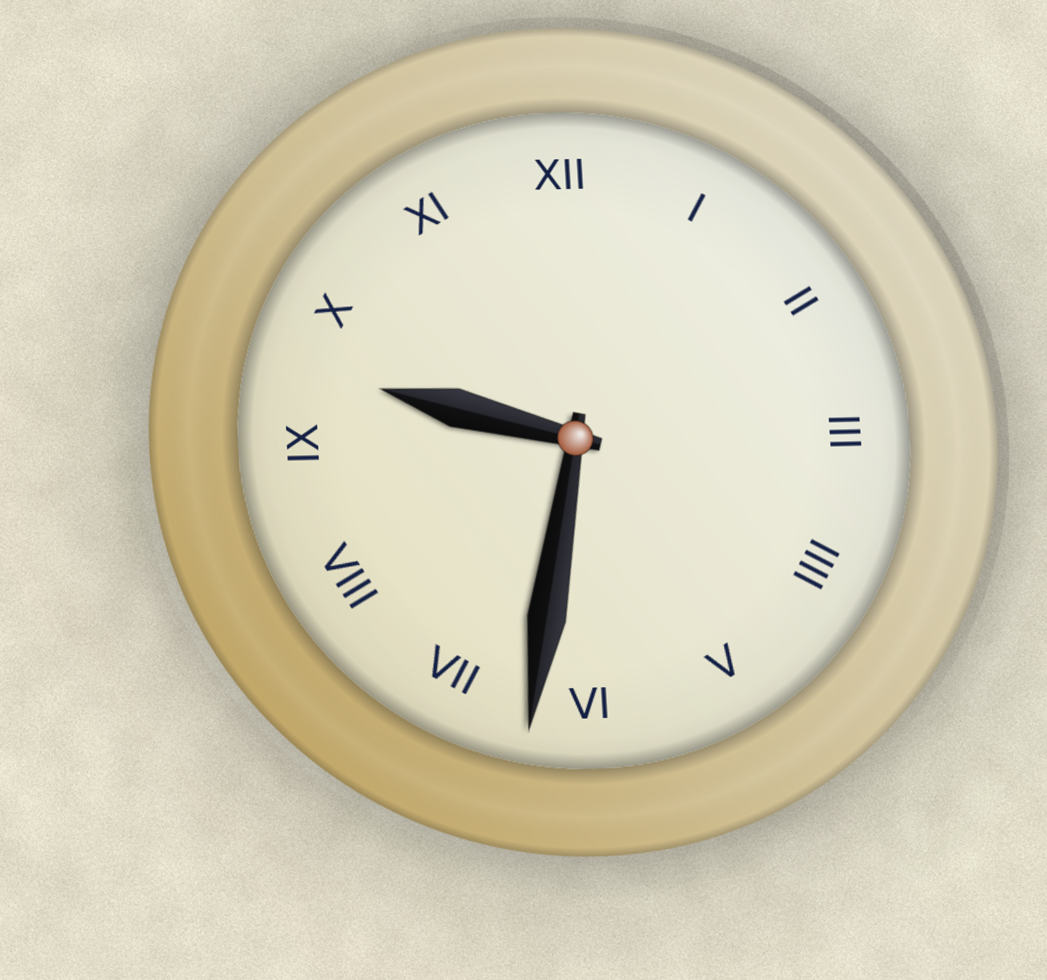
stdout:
9,32
